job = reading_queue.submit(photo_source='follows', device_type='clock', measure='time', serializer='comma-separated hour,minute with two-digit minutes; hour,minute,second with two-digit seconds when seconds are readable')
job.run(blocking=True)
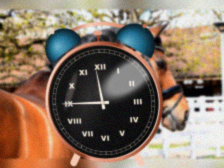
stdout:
11,45
